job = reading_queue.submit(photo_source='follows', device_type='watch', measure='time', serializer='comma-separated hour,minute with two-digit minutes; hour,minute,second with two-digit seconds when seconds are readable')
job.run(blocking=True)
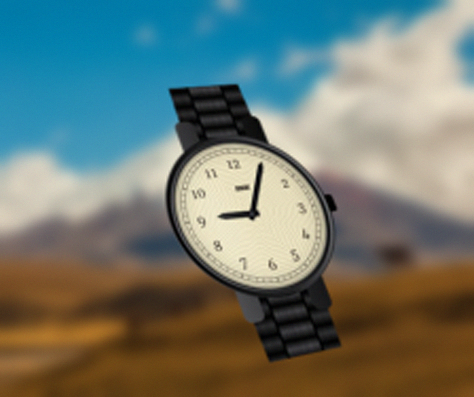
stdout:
9,05
